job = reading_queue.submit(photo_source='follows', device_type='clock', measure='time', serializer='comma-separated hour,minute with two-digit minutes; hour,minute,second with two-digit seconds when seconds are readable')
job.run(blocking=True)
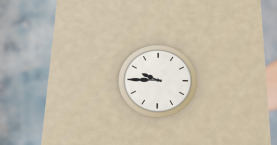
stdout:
9,45
